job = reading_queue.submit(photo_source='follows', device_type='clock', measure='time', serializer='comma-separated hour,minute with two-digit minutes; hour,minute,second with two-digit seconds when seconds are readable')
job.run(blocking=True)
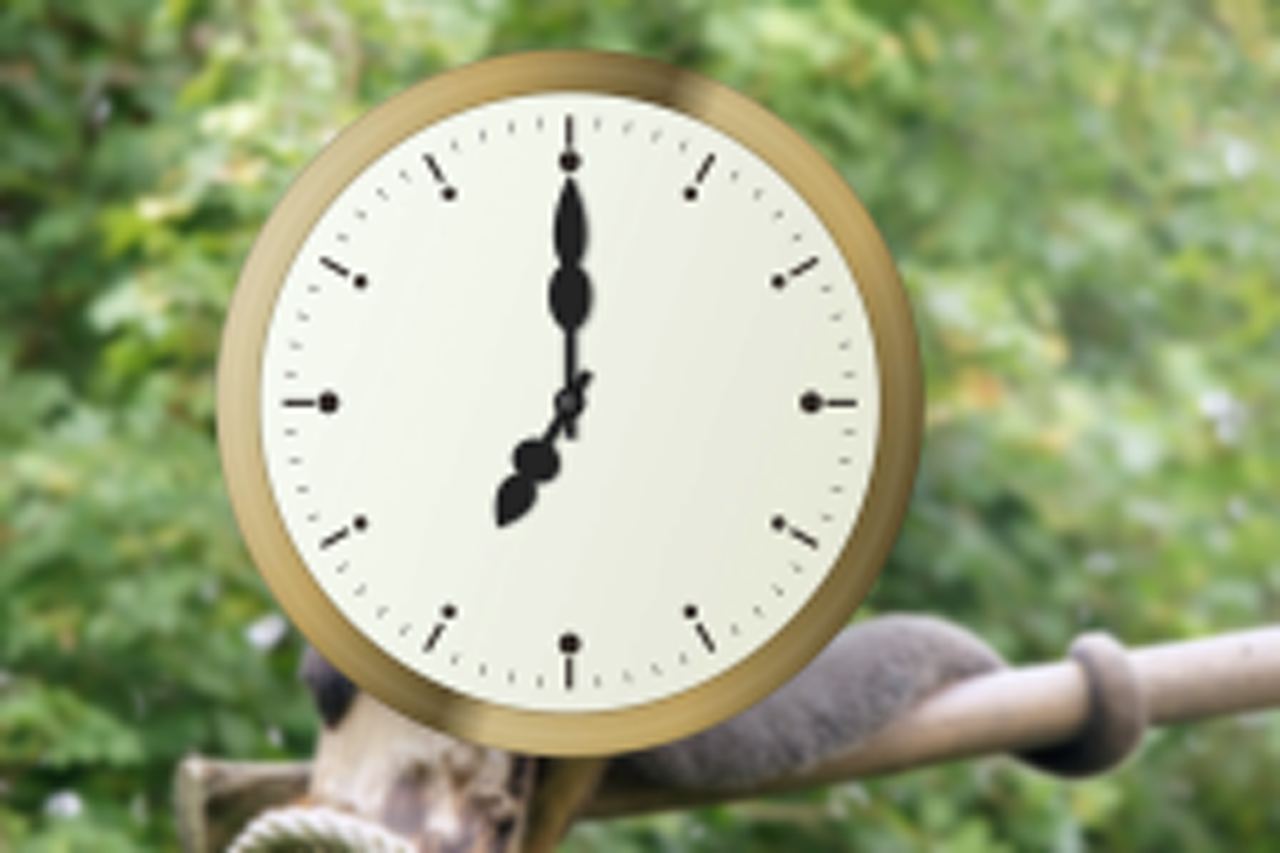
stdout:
7,00
